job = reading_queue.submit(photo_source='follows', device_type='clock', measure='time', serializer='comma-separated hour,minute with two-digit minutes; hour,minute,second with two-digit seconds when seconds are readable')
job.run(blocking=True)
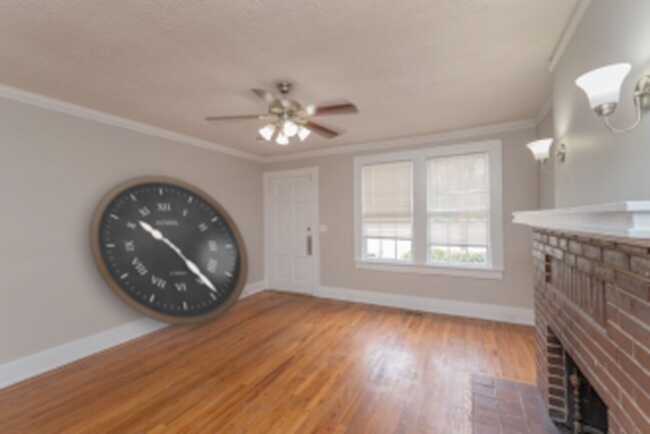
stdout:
10,24
